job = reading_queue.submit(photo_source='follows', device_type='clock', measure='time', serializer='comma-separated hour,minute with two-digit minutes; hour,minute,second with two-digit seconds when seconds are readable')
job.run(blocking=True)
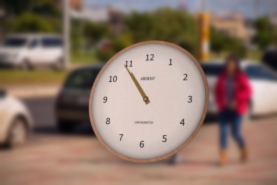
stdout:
10,54
